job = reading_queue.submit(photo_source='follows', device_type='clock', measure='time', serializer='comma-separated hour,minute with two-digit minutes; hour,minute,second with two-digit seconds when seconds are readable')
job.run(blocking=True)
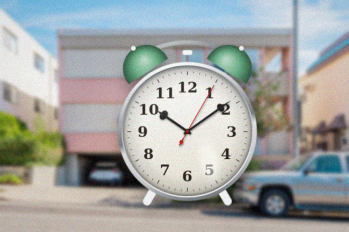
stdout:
10,09,05
